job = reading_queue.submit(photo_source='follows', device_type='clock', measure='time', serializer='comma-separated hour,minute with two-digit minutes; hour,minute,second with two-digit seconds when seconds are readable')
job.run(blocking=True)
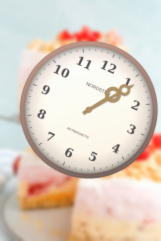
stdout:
1,06
